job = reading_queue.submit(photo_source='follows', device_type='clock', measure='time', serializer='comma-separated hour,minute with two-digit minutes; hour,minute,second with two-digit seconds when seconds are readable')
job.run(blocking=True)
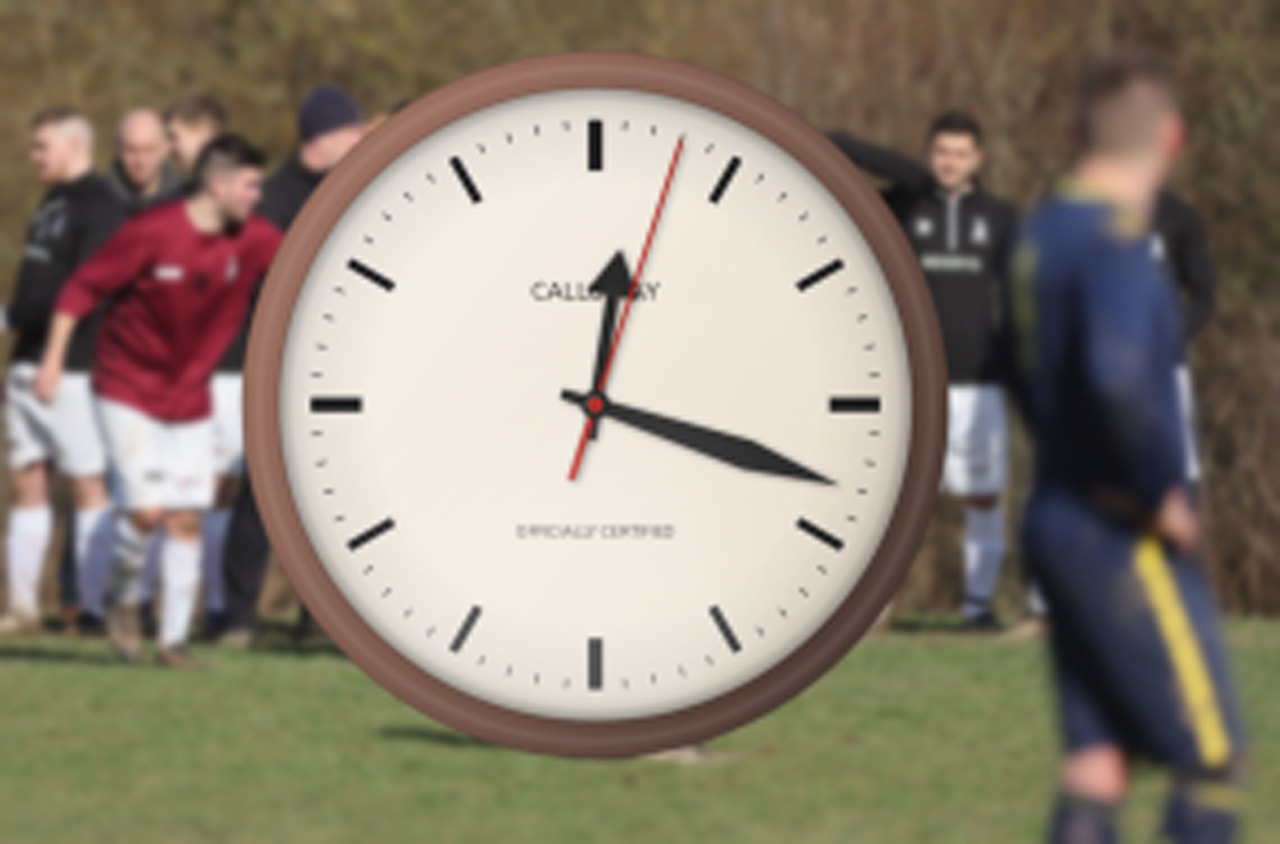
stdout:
12,18,03
